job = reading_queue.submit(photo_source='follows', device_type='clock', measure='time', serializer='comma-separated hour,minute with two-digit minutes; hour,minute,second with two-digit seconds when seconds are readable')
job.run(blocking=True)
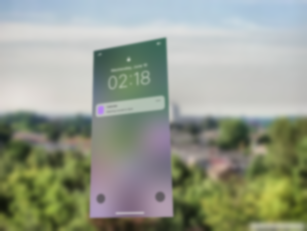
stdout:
2,18
